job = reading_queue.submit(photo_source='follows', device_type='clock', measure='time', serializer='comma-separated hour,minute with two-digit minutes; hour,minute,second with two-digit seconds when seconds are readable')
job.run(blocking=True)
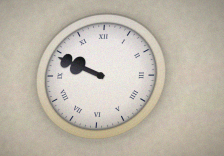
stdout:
9,49
